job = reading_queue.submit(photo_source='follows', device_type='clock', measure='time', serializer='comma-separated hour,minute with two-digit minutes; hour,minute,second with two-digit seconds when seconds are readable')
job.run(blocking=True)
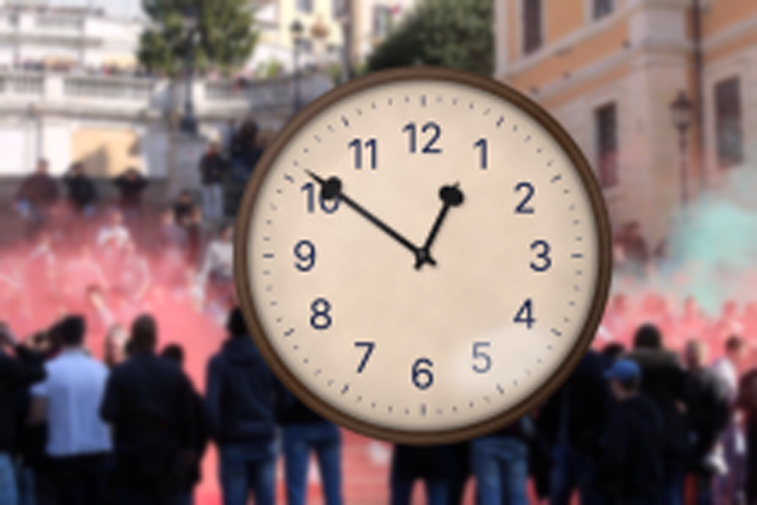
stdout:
12,51
